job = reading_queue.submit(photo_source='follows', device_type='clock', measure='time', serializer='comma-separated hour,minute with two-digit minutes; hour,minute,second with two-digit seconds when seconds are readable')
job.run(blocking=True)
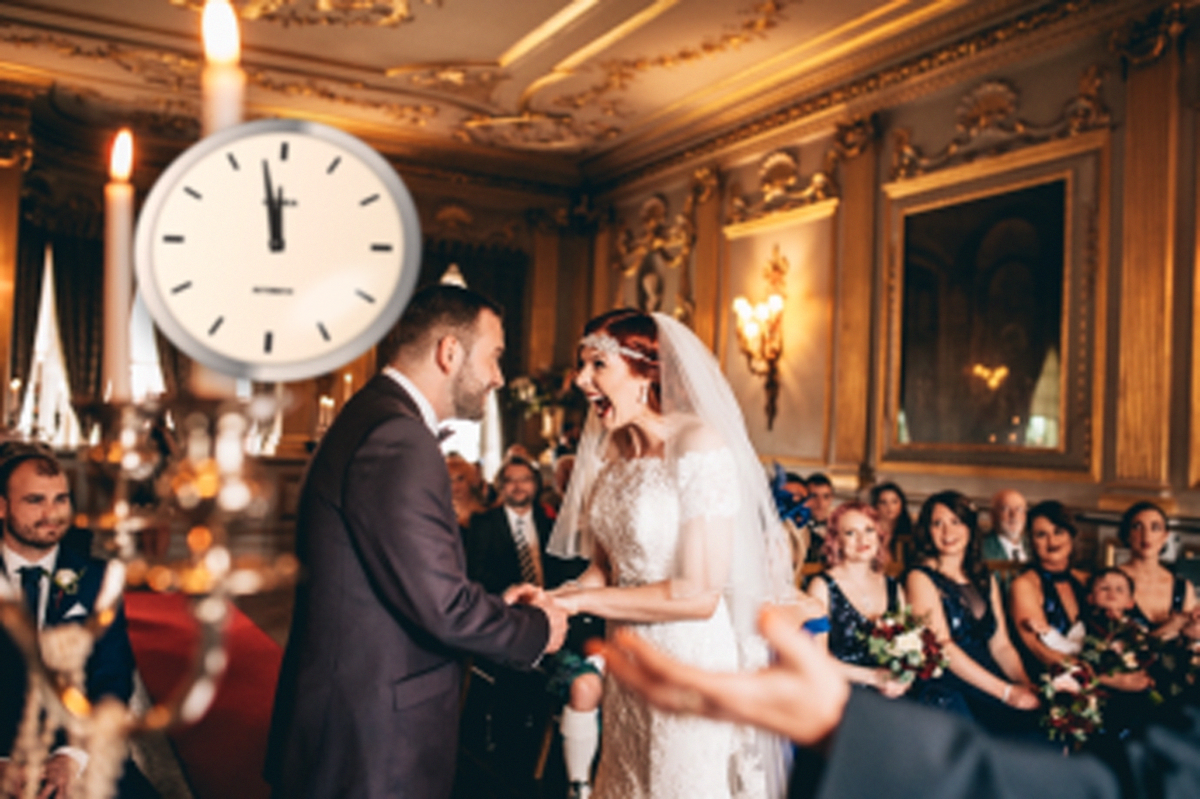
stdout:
11,58
